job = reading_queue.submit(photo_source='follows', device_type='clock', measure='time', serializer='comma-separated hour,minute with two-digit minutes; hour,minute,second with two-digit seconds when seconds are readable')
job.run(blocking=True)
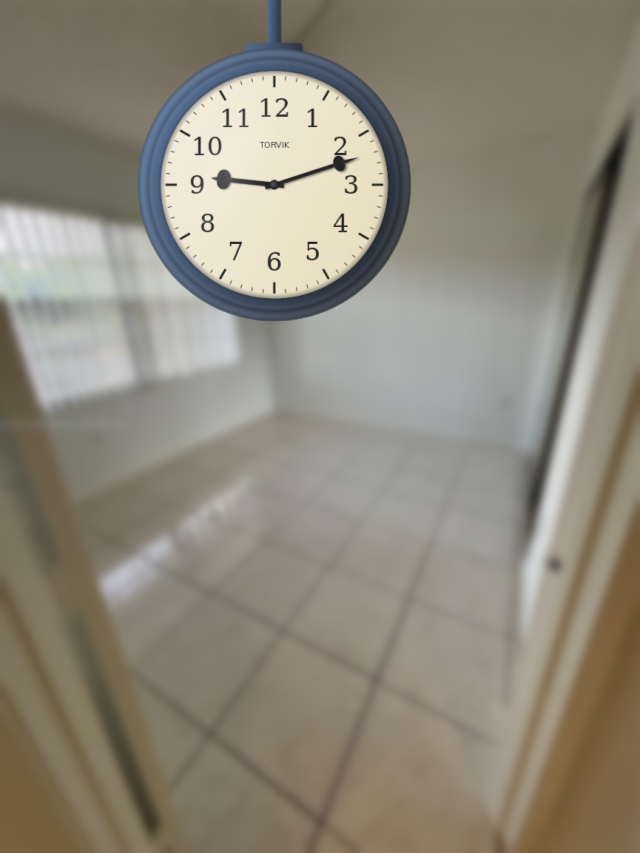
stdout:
9,12
